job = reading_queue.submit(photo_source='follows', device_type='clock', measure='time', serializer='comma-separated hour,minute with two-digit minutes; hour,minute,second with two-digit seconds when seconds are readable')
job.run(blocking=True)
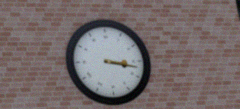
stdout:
3,17
